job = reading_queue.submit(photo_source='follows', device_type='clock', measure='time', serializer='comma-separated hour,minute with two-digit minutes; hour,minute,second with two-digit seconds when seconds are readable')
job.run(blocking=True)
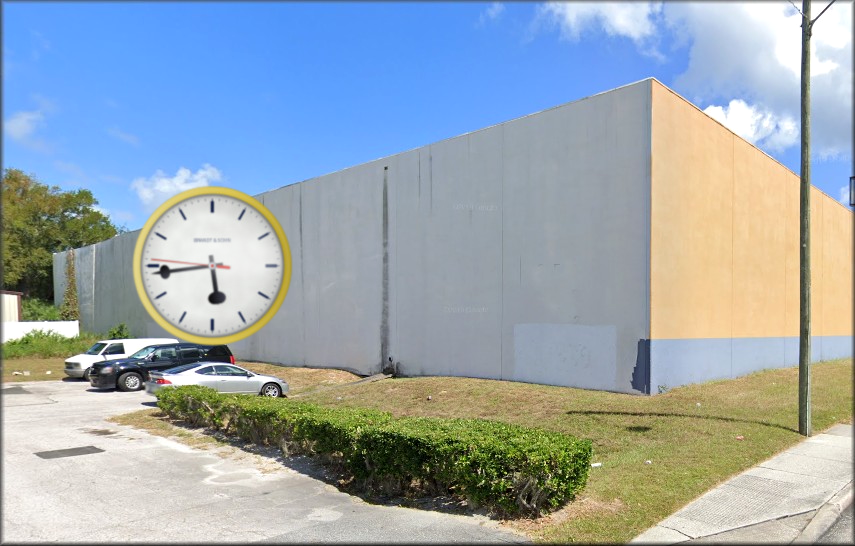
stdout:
5,43,46
